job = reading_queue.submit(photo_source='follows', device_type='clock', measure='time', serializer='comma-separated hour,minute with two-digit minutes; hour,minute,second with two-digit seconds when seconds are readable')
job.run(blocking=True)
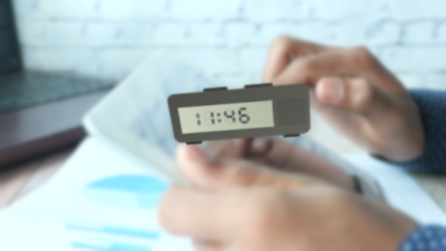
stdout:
11,46
